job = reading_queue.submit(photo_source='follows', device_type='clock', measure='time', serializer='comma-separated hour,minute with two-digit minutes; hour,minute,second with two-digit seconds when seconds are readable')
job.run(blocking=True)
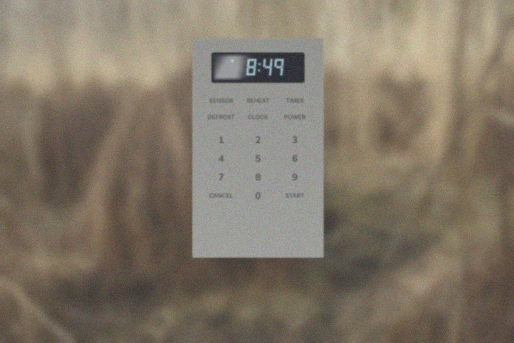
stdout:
8,49
